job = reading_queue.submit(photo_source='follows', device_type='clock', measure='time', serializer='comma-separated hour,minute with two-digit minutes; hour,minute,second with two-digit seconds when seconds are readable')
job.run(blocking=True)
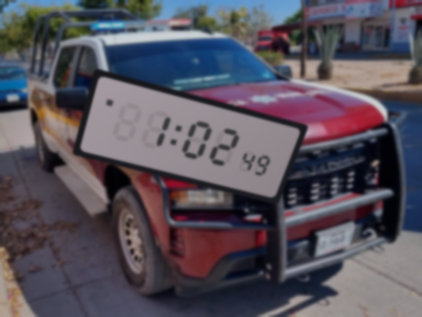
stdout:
1,02,49
